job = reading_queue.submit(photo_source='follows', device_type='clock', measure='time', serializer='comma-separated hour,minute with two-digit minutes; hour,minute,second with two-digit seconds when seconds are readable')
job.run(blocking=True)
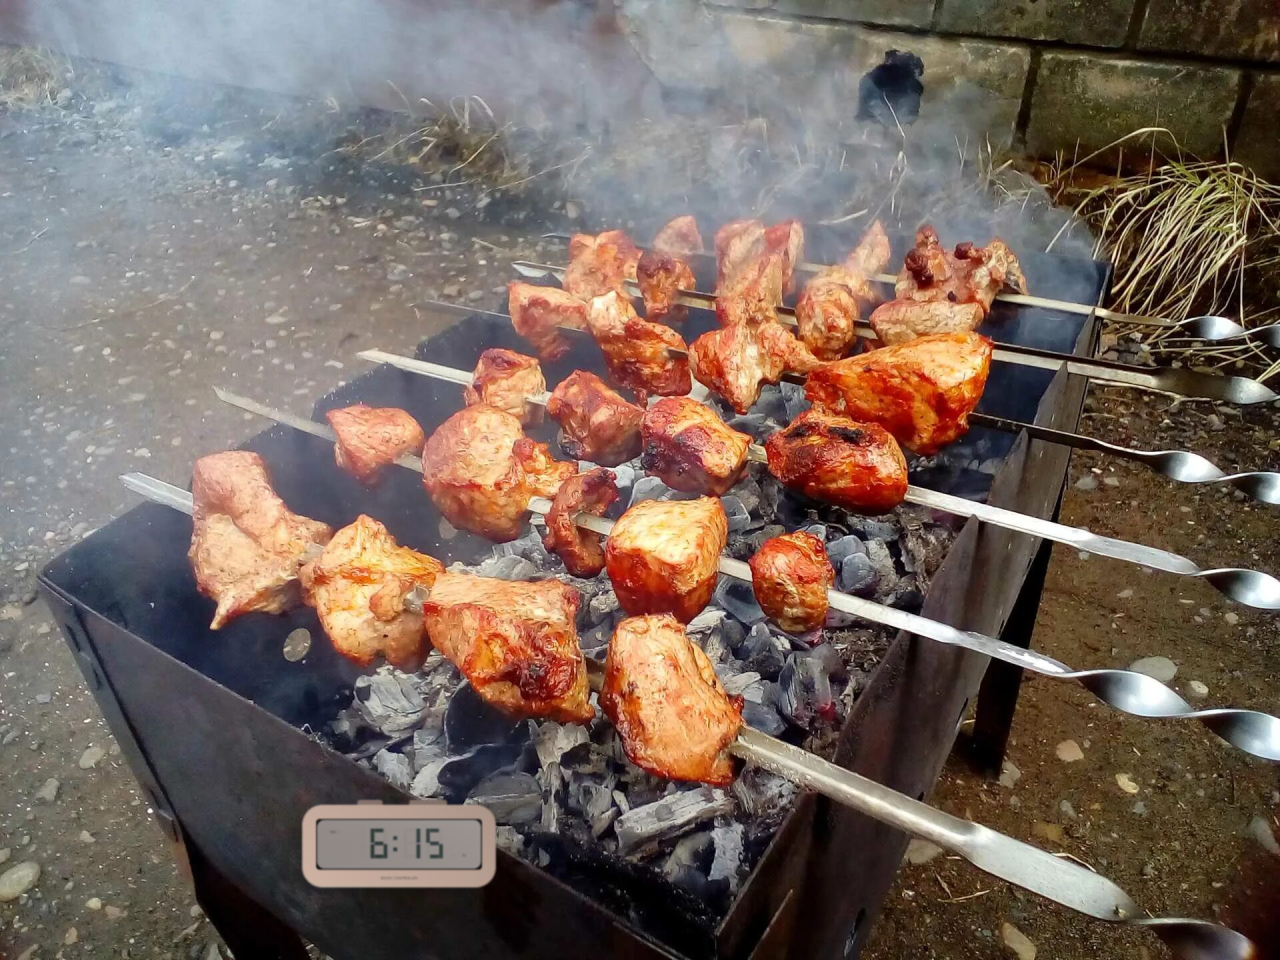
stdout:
6,15
